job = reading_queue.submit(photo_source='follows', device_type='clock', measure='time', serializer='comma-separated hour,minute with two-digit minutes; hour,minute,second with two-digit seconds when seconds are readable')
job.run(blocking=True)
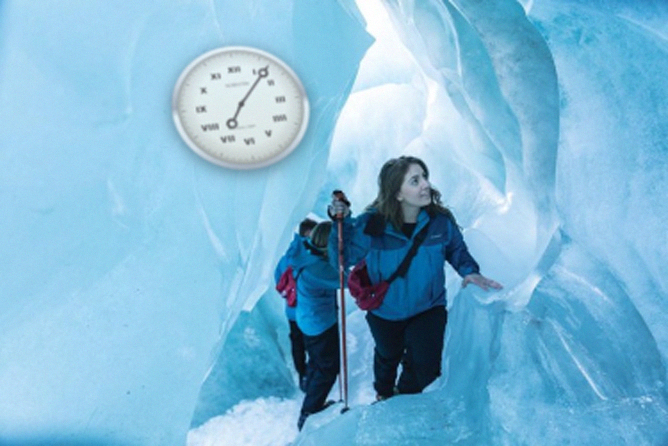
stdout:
7,07
